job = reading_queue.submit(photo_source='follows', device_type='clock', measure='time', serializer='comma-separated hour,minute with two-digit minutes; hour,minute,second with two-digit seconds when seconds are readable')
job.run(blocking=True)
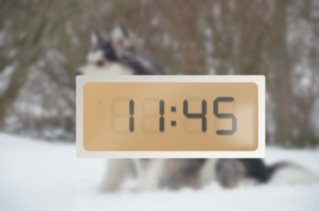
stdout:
11,45
